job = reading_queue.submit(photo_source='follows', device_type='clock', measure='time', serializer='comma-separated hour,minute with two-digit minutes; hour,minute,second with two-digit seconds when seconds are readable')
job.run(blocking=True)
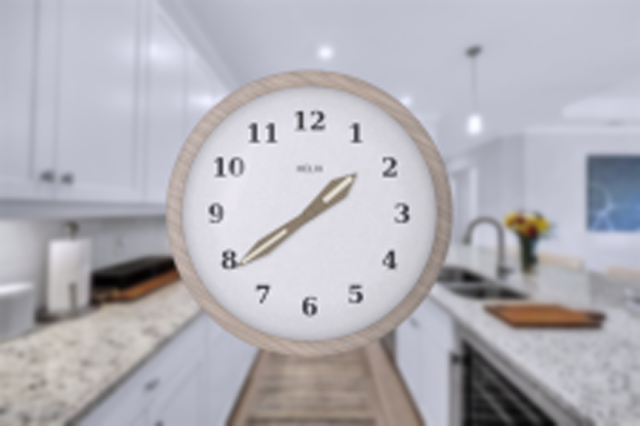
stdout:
1,39
